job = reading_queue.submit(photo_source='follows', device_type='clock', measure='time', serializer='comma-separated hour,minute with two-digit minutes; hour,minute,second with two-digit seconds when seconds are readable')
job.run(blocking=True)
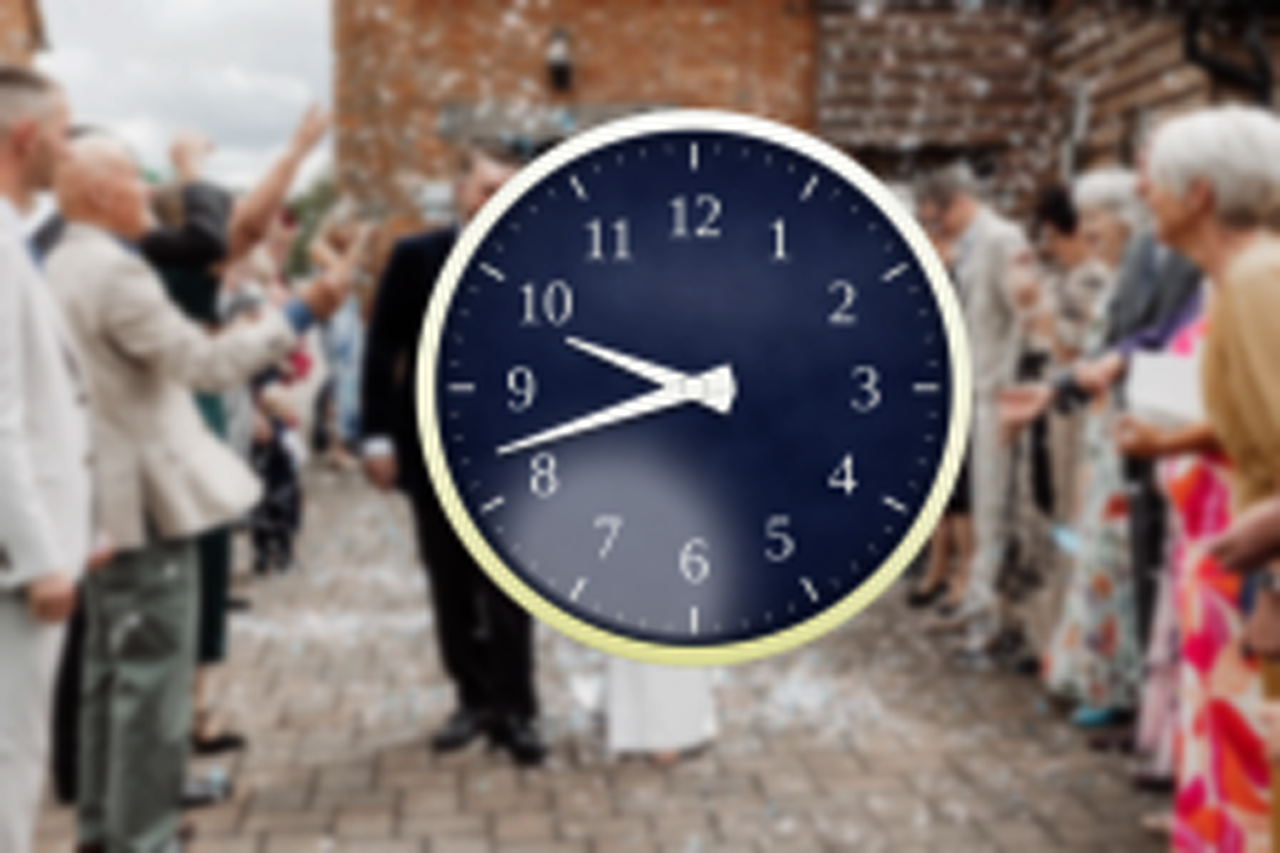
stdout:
9,42
